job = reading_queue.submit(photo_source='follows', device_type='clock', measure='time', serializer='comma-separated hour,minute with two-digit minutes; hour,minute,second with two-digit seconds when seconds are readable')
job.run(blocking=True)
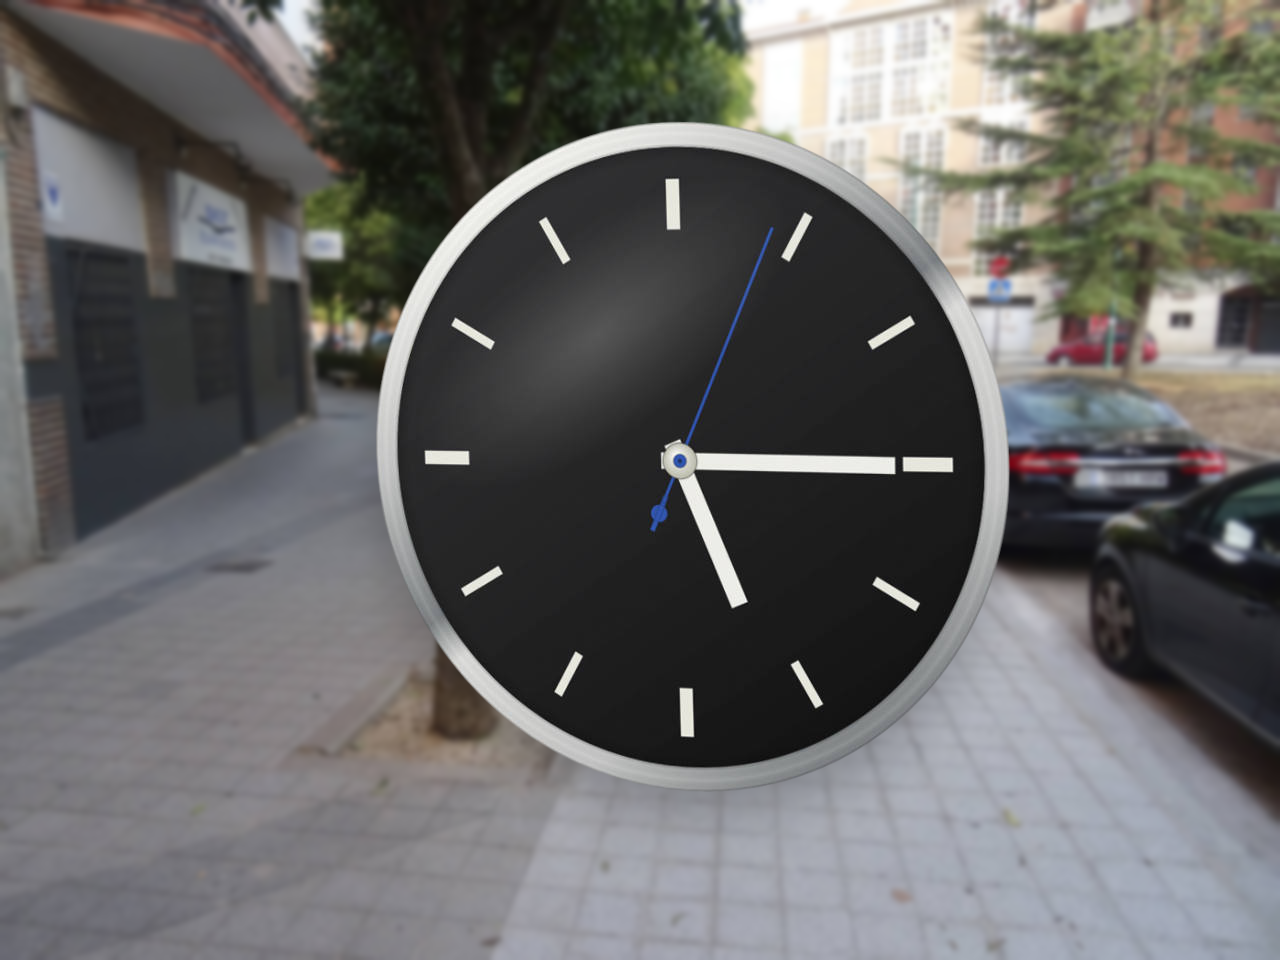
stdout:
5,15,04
